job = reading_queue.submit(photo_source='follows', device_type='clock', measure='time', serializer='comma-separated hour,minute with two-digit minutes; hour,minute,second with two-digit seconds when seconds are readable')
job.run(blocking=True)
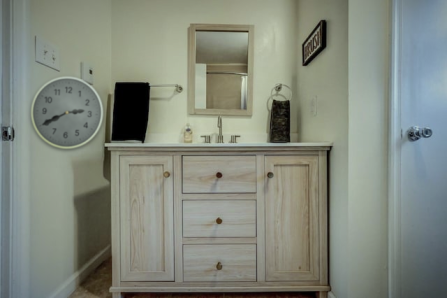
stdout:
2,40
